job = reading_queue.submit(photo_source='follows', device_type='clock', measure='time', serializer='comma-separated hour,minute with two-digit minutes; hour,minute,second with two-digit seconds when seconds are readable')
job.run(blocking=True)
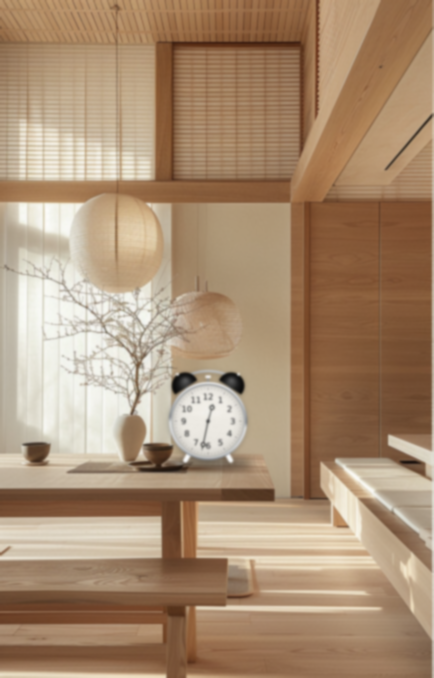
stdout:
12,32
